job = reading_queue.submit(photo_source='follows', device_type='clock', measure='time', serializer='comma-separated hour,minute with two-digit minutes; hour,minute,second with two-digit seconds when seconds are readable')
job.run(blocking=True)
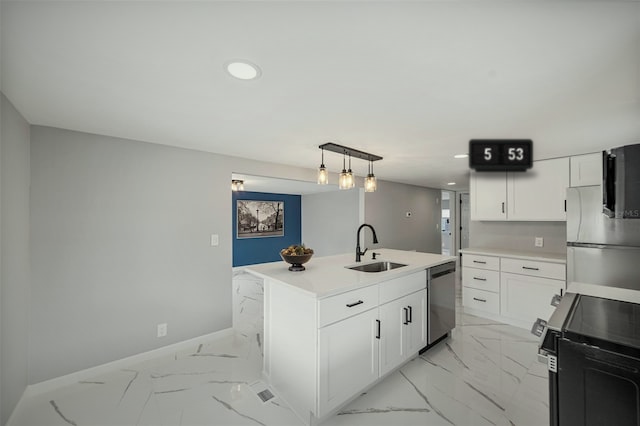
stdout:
5,53
